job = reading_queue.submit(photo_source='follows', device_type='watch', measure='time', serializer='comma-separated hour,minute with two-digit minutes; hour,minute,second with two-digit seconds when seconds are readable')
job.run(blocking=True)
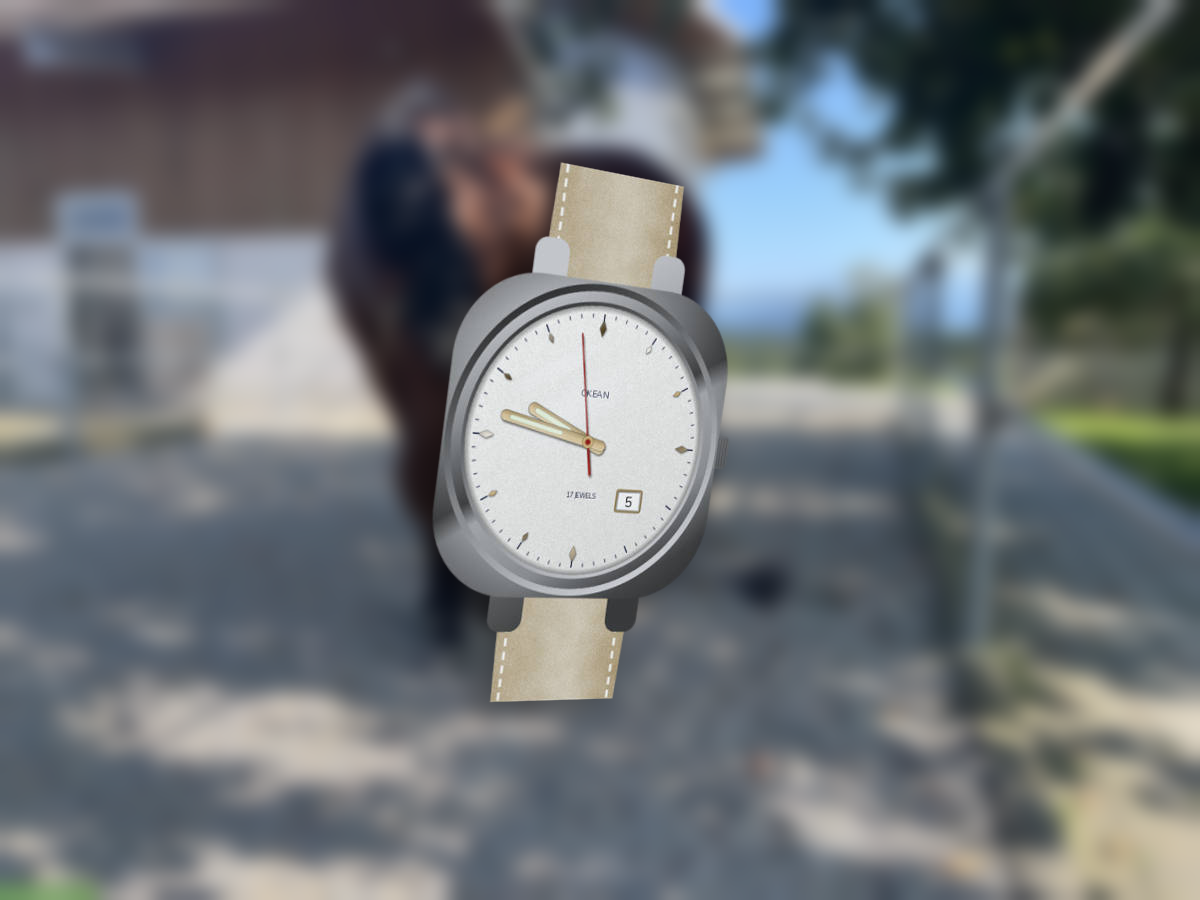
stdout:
9,46,58
